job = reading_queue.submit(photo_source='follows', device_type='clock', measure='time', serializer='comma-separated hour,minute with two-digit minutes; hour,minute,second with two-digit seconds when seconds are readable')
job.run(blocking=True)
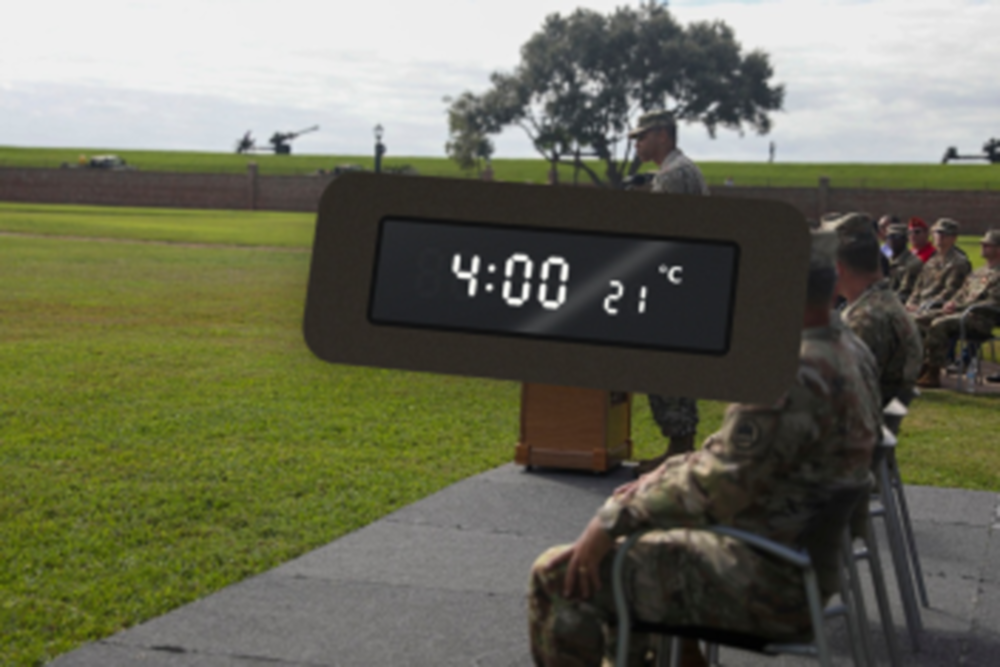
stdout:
4,00
